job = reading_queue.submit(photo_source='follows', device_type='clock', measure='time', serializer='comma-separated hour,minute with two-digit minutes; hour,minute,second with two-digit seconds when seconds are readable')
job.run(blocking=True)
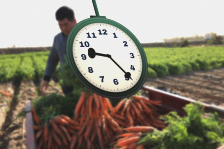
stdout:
9,24
